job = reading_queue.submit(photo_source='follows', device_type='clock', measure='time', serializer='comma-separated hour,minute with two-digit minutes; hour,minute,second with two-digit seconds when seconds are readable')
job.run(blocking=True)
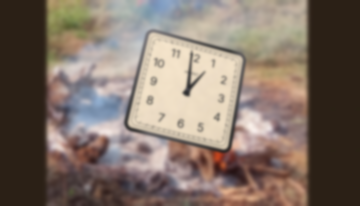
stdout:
12,59
